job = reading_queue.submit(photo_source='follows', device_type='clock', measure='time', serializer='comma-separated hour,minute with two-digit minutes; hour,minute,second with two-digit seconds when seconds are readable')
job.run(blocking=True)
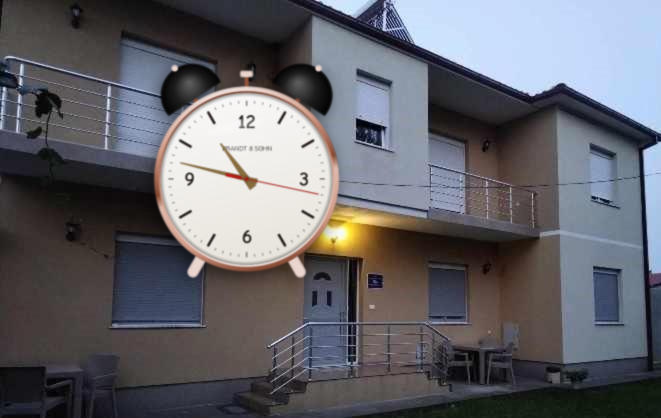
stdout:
10,47,17
